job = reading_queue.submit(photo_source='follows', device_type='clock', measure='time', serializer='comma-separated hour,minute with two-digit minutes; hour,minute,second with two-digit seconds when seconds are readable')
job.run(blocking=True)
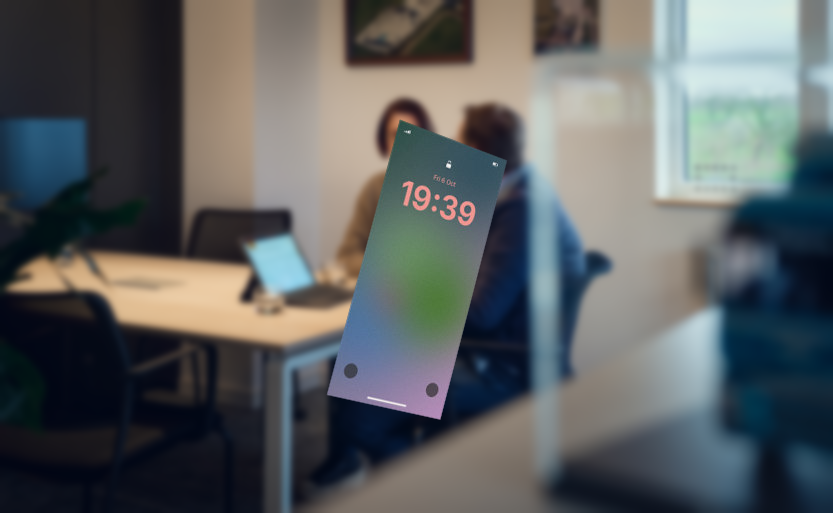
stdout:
19,39
